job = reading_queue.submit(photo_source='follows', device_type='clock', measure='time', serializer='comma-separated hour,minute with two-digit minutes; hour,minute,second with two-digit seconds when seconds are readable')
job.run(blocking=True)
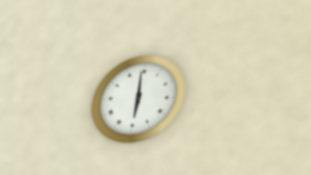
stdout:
5,59
